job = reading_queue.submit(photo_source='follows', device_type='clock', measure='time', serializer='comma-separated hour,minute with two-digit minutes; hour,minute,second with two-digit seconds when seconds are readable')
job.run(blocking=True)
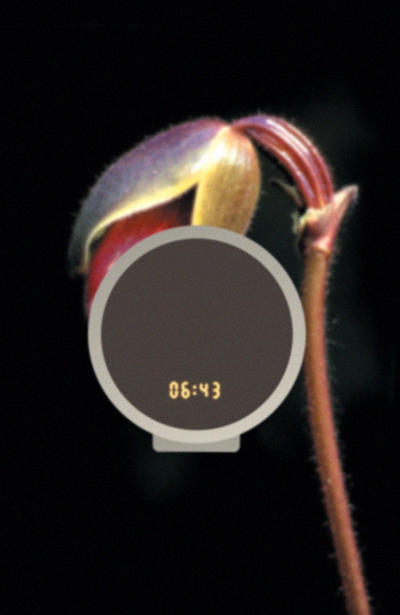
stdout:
6,43
